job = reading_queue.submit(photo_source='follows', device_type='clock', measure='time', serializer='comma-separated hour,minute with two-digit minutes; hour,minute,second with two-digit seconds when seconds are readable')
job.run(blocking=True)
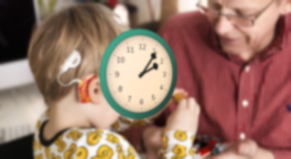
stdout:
2,06
